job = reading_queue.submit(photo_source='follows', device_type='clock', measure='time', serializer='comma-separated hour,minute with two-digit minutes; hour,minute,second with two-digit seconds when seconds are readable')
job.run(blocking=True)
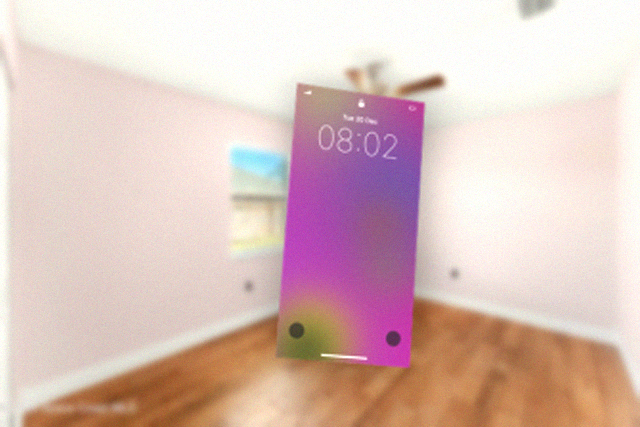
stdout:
8,02
